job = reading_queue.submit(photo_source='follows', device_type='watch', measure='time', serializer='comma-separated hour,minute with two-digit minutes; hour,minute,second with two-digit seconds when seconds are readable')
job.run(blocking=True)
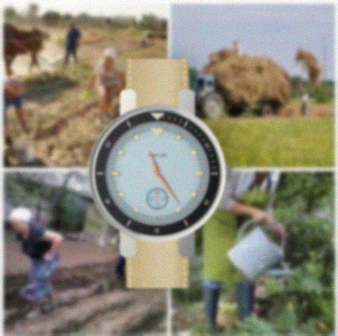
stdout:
11,24
